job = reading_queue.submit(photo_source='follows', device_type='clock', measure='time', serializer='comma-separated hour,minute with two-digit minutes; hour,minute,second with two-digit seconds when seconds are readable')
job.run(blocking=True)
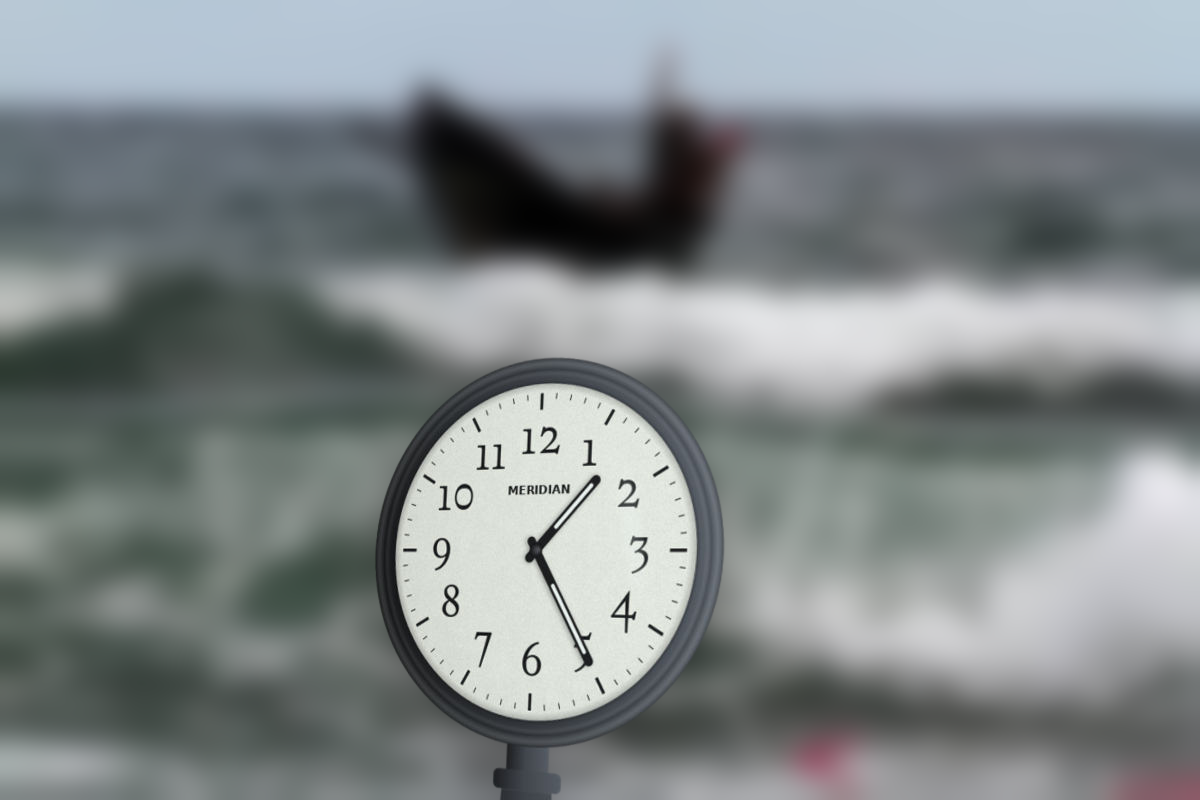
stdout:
1,25
